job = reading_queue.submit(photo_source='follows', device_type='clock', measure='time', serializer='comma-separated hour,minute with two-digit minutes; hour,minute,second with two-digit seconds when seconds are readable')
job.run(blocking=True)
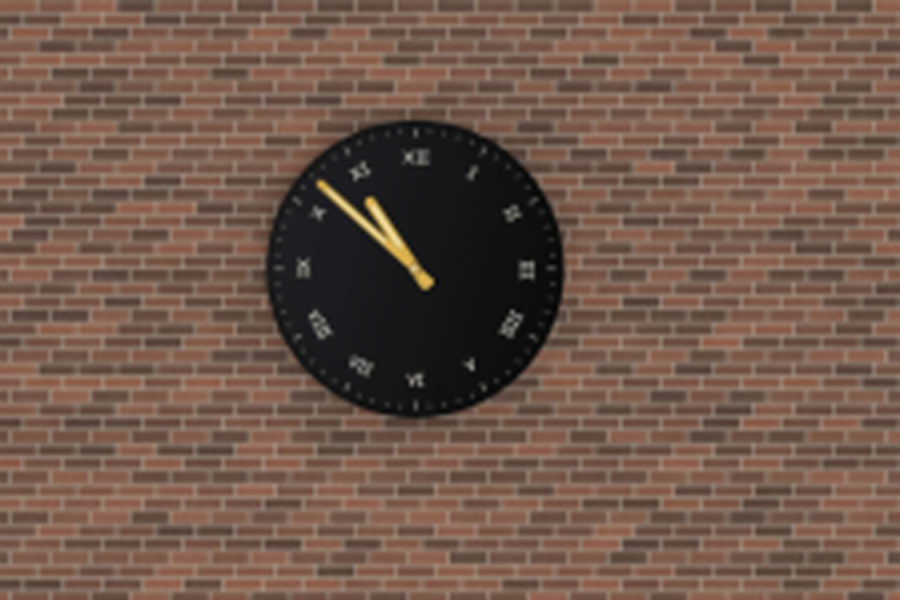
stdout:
10,52
